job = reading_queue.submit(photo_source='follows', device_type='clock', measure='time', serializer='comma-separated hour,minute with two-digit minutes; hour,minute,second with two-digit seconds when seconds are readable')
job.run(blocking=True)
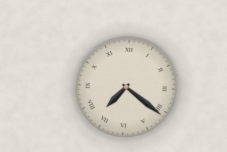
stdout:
7,21
